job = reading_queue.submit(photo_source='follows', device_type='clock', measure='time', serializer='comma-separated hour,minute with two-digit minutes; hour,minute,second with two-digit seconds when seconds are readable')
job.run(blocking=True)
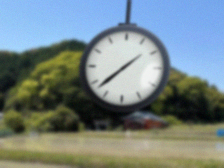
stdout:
1,38
